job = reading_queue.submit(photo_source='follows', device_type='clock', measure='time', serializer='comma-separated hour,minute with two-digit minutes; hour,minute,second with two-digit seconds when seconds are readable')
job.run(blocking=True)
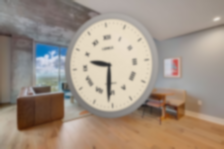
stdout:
9,31
